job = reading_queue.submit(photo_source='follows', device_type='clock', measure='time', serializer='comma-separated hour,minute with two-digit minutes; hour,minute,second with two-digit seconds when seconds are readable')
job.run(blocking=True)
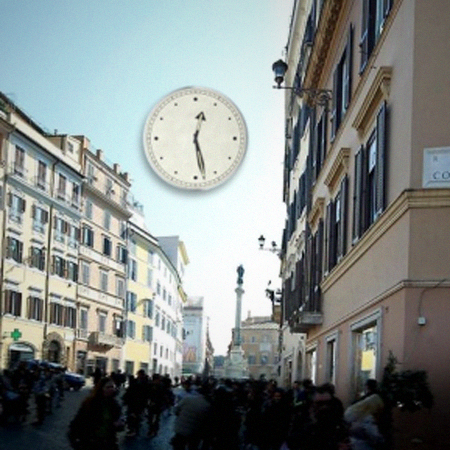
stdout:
12,28
